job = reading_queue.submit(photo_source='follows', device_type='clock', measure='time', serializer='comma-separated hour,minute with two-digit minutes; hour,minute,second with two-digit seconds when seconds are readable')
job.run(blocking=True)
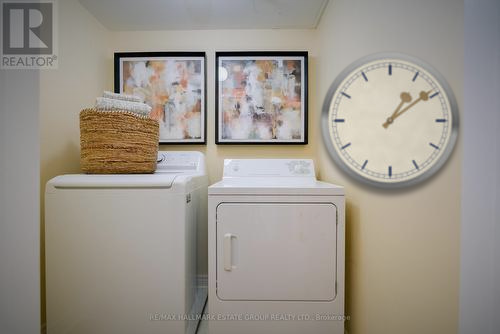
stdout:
1,09
